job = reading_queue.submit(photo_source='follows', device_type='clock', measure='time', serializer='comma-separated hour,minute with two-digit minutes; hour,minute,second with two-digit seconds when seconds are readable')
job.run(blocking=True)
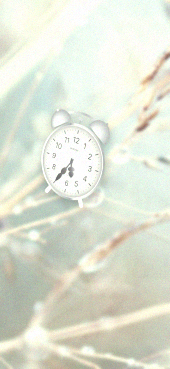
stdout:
5,35
